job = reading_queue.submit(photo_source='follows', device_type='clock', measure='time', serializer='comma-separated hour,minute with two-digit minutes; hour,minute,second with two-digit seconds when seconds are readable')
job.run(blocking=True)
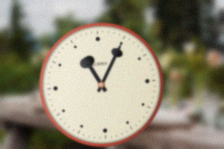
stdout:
11,05
